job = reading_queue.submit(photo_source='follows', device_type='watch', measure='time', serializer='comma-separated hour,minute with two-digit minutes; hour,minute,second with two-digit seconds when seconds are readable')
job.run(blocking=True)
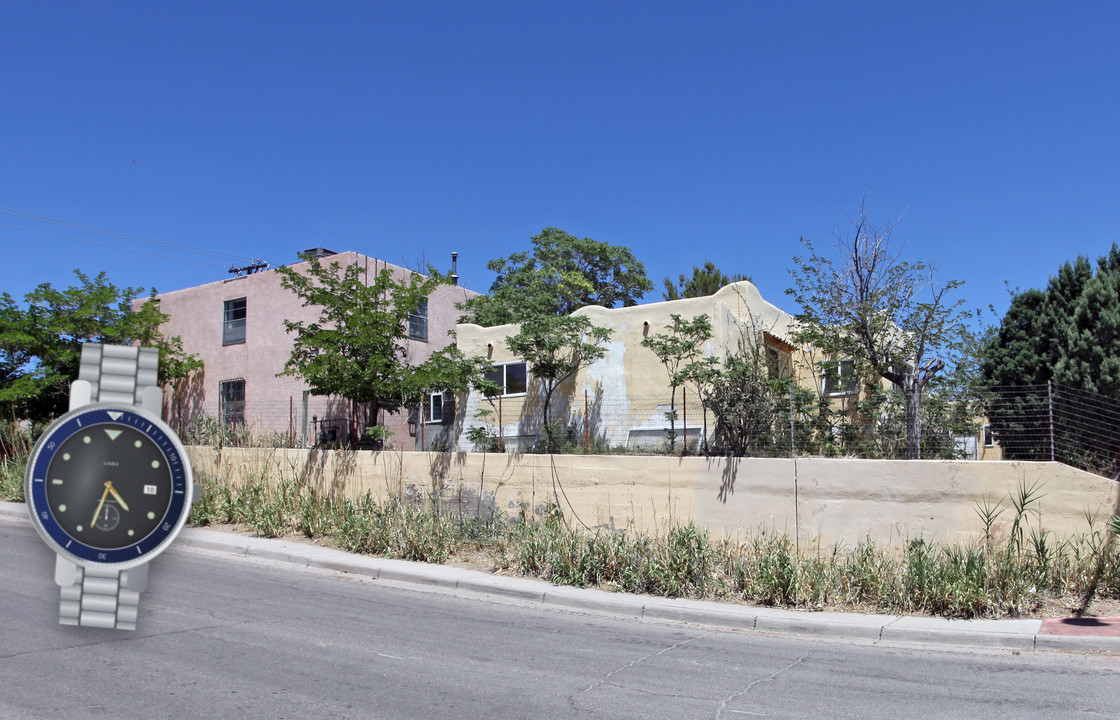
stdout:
4,33
